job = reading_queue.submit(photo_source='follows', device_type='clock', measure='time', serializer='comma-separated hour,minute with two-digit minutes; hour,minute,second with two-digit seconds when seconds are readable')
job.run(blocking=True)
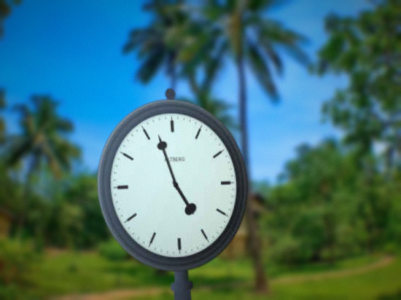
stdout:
4,57
